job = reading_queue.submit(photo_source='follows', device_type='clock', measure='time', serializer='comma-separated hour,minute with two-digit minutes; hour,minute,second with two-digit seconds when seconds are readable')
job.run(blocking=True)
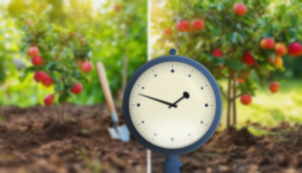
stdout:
1,48
